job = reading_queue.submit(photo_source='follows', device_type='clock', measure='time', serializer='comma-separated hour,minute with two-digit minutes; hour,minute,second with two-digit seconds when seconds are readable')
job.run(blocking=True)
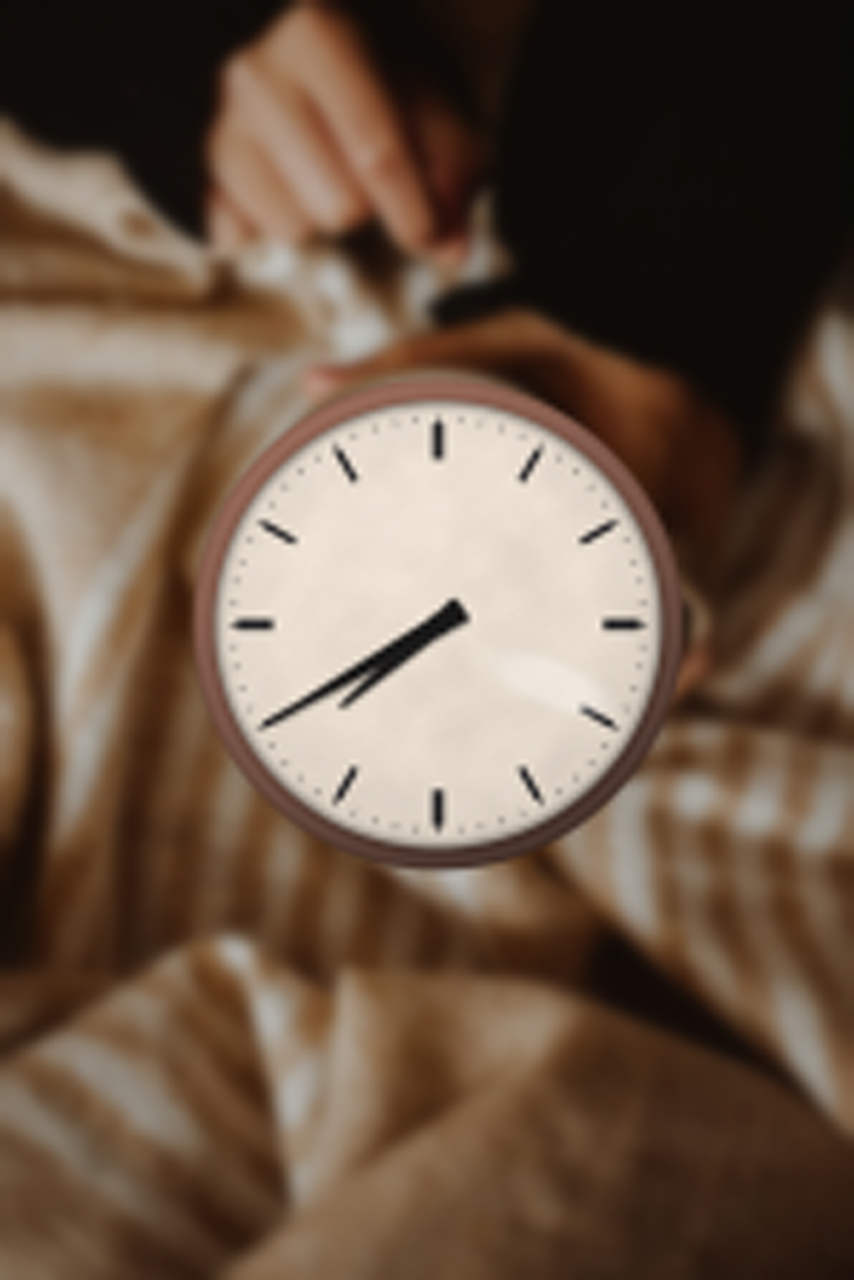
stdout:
7,40
